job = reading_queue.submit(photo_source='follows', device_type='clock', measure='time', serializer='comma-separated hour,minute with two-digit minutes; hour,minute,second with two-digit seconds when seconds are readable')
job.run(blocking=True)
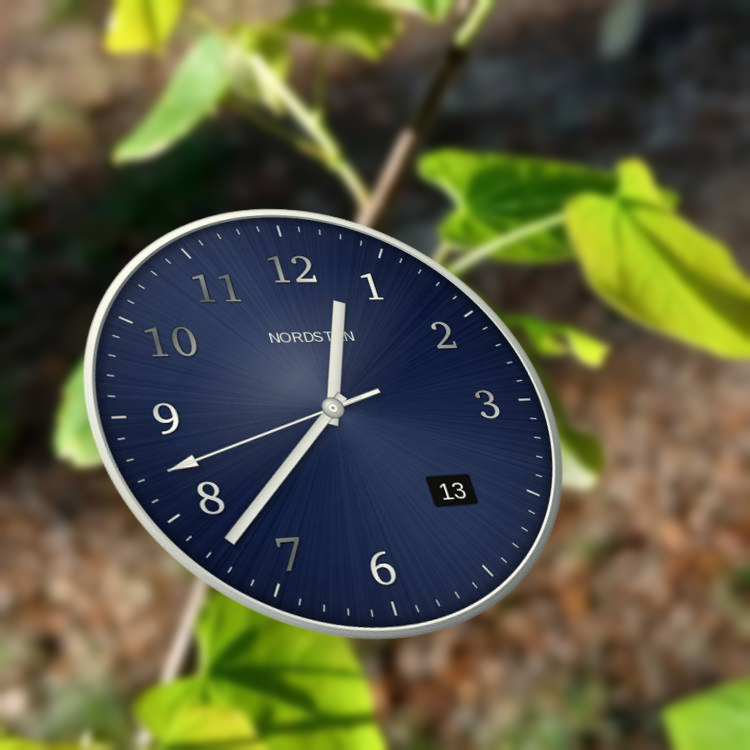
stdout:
12,37,42
